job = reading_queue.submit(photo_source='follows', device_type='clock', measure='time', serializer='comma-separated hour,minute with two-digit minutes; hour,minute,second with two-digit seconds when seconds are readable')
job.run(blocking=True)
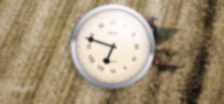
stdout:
6,48
